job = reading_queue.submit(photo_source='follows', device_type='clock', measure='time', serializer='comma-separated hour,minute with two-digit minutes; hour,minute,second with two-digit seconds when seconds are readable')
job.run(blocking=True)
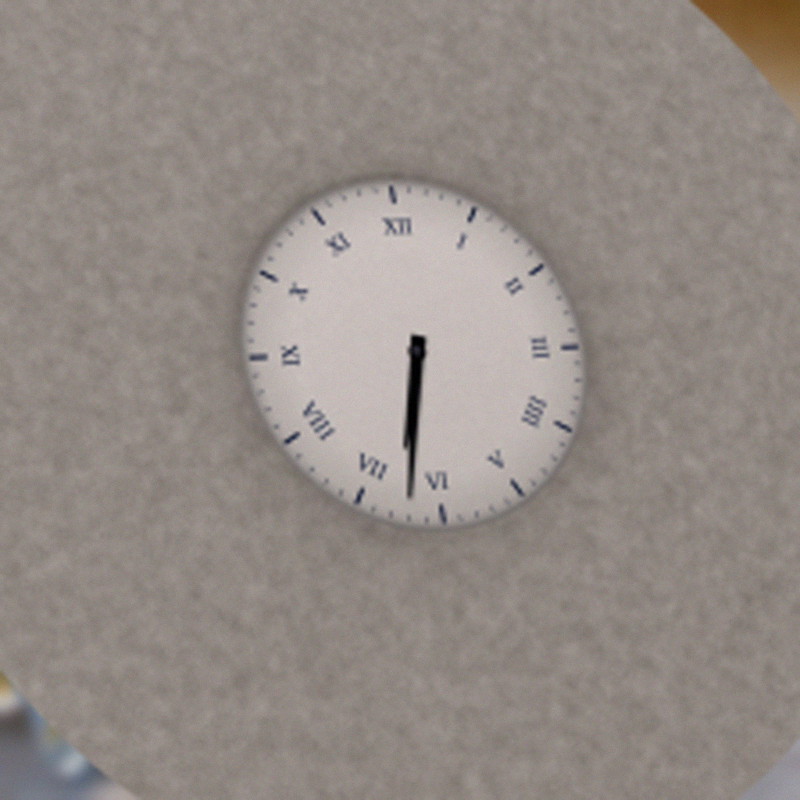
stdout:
6,32
